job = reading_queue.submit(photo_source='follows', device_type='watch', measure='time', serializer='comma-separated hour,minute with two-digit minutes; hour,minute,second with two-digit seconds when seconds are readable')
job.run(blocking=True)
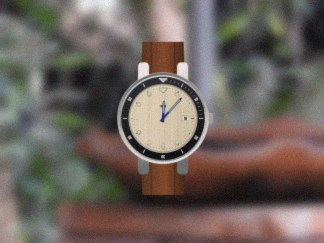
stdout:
12,07
